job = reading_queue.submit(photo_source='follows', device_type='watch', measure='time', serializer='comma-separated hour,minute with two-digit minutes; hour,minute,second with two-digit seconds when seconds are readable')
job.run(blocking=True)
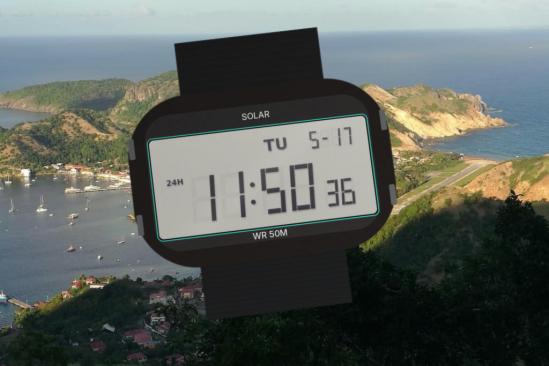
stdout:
11,50,36
